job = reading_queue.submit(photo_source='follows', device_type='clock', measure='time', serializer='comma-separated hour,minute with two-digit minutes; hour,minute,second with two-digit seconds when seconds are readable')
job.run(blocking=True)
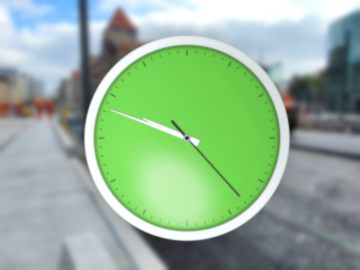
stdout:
9,48,23
